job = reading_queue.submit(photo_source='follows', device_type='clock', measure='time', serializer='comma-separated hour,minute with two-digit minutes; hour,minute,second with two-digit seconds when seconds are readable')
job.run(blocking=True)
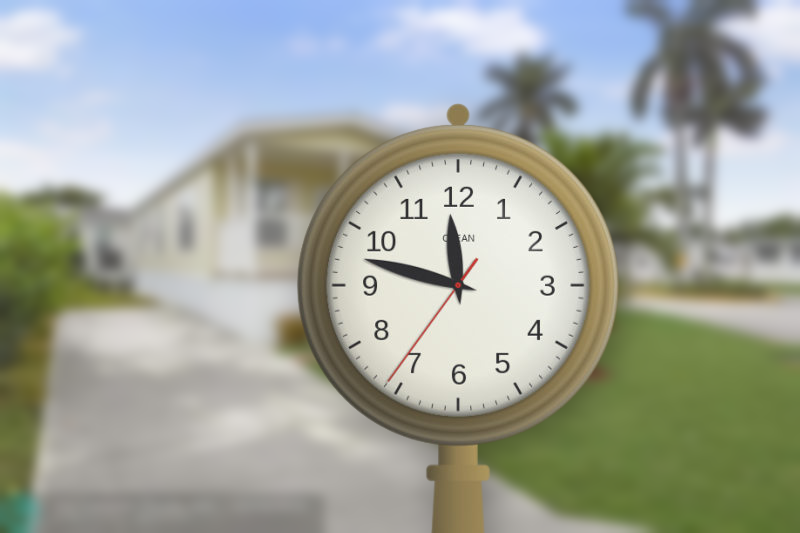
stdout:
11,47,36
